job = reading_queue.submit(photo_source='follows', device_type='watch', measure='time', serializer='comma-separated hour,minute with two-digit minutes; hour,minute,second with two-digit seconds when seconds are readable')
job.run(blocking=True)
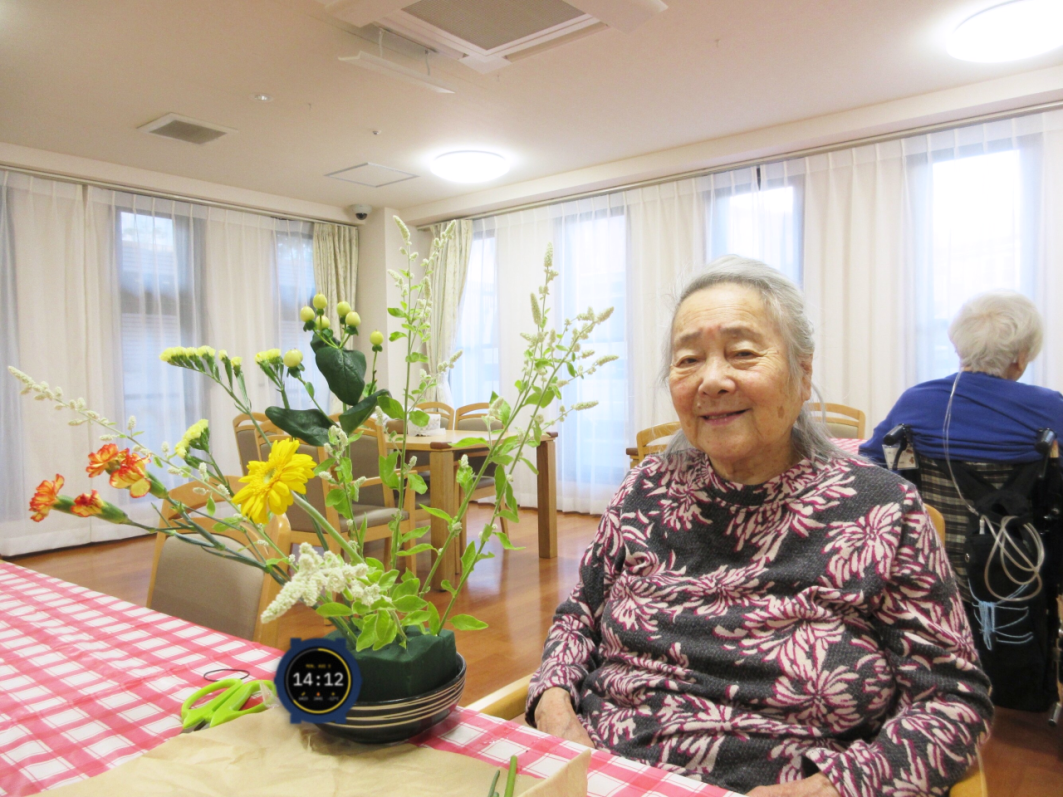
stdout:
14,12
